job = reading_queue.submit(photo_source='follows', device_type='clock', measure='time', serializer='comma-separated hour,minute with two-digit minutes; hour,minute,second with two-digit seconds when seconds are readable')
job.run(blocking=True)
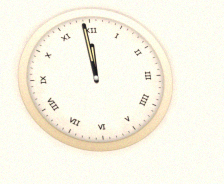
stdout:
11,59
